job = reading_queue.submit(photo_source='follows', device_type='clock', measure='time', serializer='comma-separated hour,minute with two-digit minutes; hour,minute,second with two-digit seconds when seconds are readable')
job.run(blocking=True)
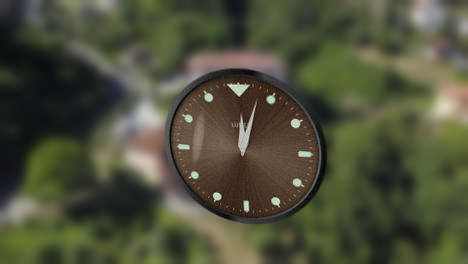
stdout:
12,03
